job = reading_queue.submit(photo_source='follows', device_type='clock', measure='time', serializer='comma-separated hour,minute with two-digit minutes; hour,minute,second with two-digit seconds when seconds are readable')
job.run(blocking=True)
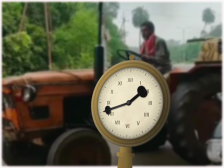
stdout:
1,42
